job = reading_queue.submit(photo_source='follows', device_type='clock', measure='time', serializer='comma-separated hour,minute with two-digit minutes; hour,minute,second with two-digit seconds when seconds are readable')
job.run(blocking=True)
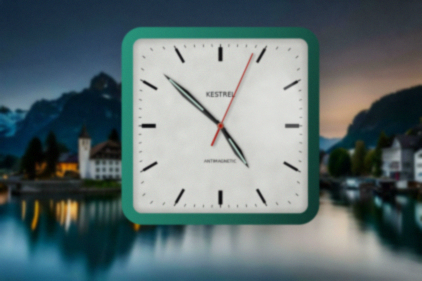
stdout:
4,52,04
